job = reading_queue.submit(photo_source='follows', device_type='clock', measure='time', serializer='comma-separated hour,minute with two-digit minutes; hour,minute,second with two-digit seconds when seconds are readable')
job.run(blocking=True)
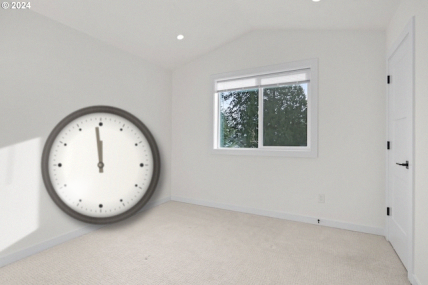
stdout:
11,59
